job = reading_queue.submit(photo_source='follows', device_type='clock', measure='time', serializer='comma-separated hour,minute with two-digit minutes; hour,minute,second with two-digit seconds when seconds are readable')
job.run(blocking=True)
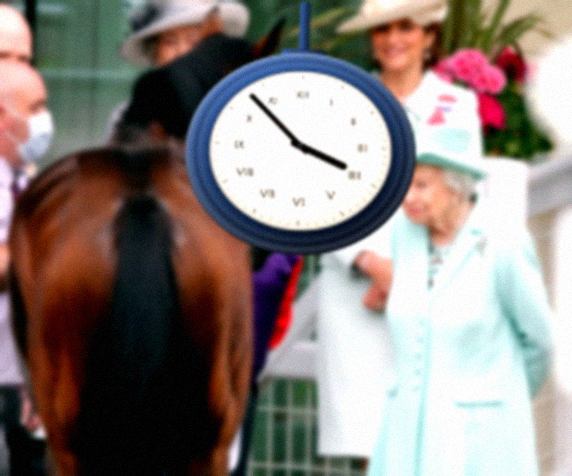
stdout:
3,53
